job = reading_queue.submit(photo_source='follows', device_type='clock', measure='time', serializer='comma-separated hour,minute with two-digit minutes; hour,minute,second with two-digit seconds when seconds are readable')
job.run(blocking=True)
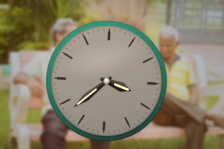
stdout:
3,38
